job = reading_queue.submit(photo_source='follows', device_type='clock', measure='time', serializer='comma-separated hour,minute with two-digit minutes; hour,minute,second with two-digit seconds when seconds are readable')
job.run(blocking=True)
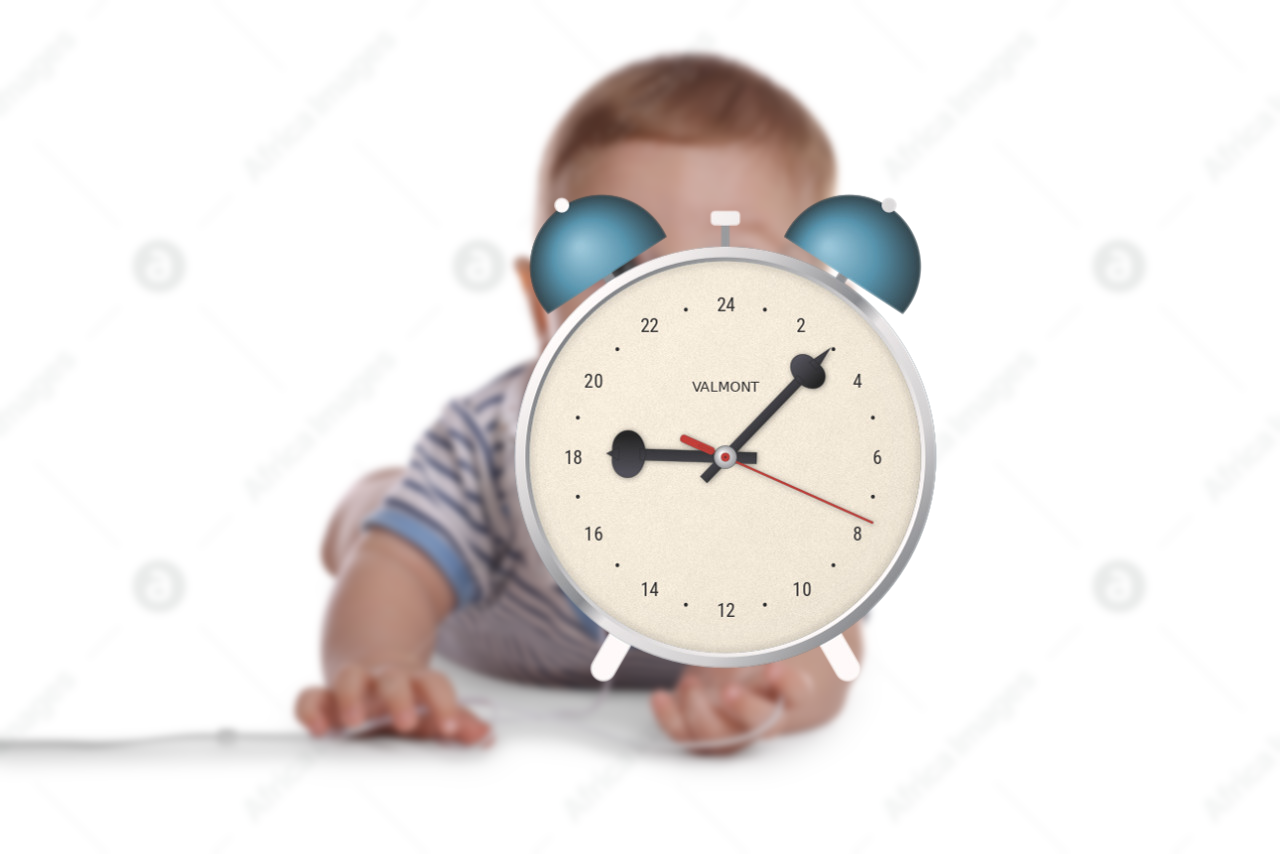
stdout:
18,07,19
